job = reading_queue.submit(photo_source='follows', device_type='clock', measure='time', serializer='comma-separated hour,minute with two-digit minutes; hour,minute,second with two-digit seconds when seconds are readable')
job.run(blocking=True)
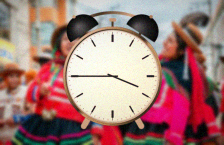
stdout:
3,45
